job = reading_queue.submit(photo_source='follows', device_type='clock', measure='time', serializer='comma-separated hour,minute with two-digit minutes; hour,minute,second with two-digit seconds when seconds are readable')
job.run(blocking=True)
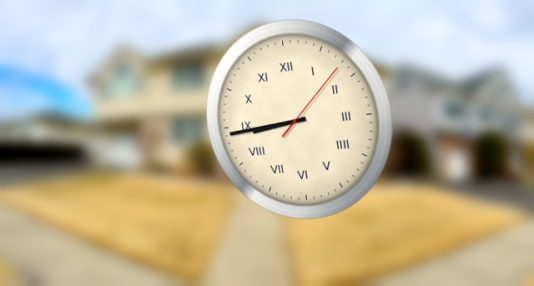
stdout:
8,44,08
